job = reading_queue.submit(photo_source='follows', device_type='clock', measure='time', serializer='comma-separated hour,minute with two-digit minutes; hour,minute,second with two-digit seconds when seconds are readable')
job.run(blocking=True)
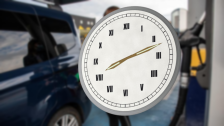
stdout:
8,12
